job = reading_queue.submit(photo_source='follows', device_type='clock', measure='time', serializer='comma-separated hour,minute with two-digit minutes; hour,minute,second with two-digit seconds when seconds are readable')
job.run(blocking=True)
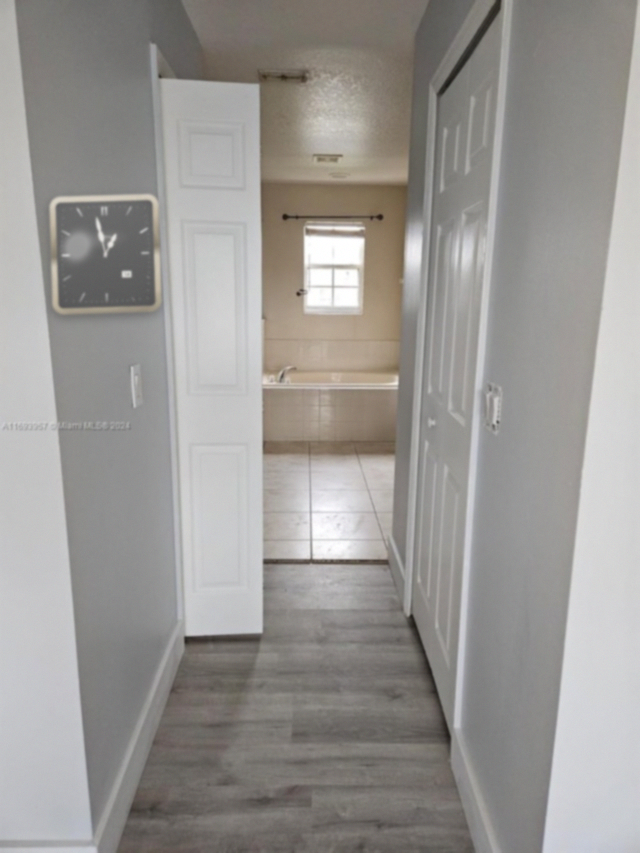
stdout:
12,58
